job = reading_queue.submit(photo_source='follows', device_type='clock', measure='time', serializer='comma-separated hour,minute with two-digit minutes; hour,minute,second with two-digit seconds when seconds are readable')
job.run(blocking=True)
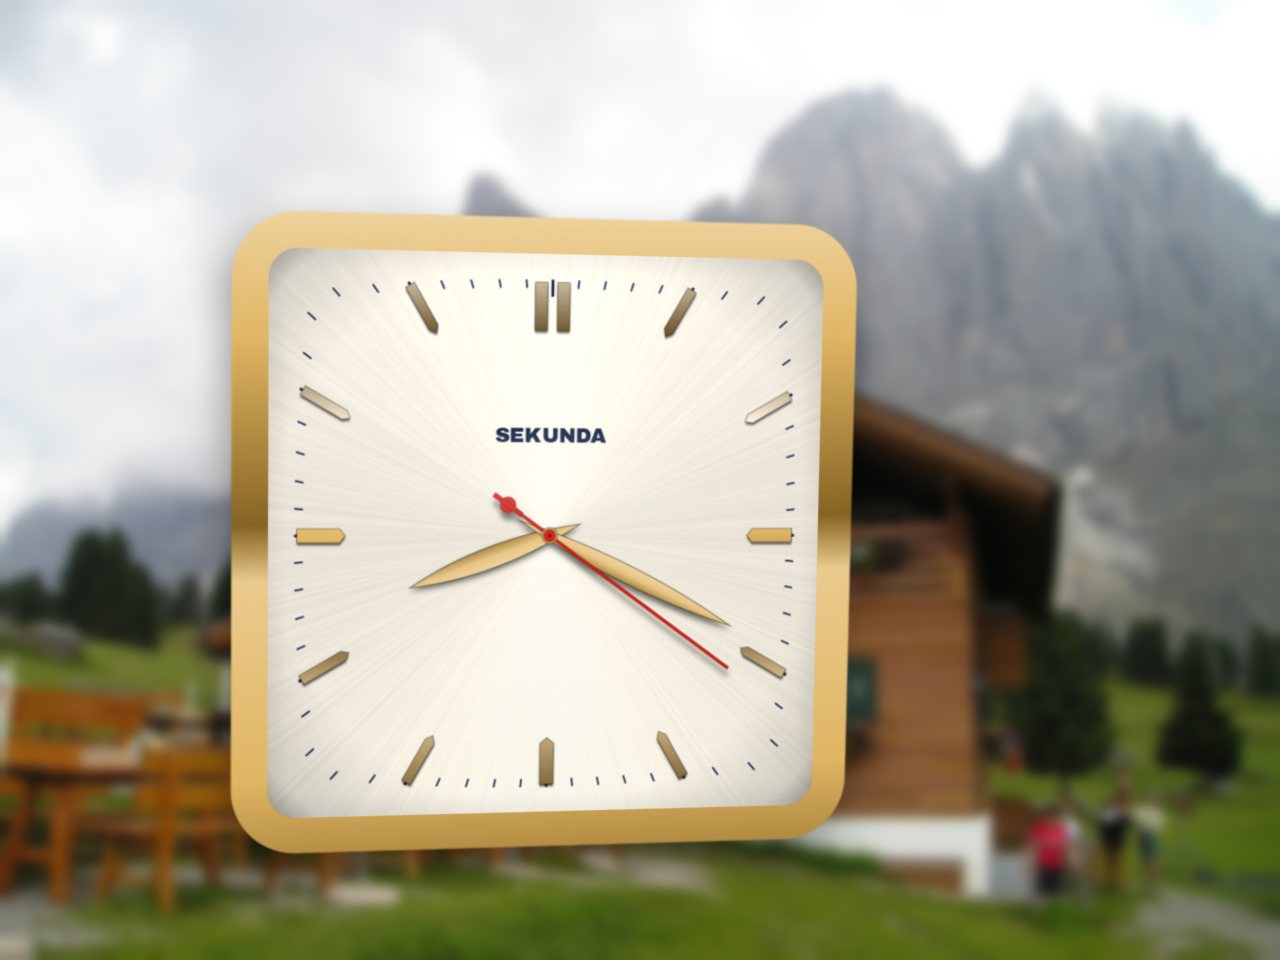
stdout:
8,19,21
